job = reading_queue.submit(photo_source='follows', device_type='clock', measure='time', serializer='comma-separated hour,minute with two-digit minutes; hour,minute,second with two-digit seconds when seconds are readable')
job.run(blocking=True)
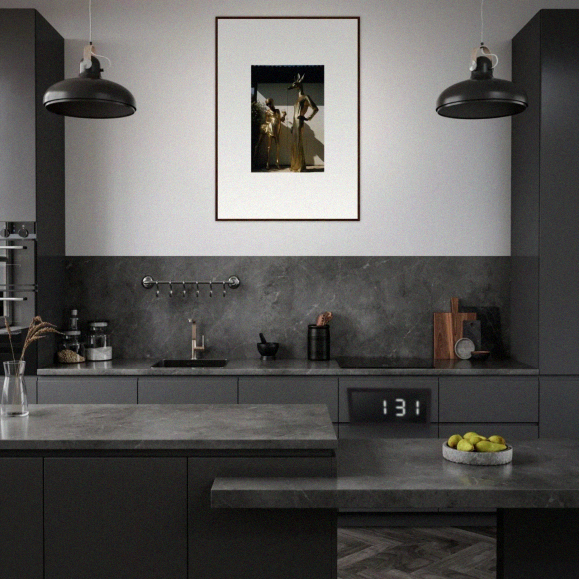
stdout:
1,31
